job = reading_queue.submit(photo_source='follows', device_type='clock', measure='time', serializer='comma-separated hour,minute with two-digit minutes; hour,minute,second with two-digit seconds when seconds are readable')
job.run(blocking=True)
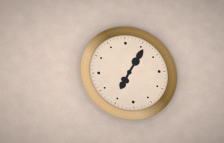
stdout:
7,06
